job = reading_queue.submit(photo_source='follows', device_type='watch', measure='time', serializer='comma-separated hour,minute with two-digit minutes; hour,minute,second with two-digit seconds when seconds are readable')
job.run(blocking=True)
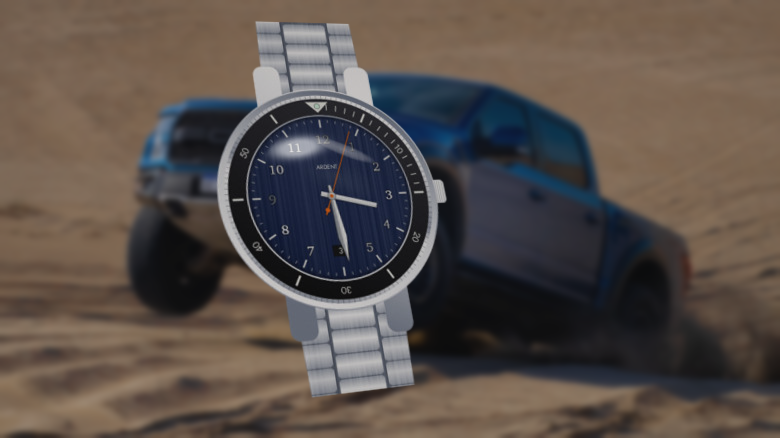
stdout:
3,29,04
